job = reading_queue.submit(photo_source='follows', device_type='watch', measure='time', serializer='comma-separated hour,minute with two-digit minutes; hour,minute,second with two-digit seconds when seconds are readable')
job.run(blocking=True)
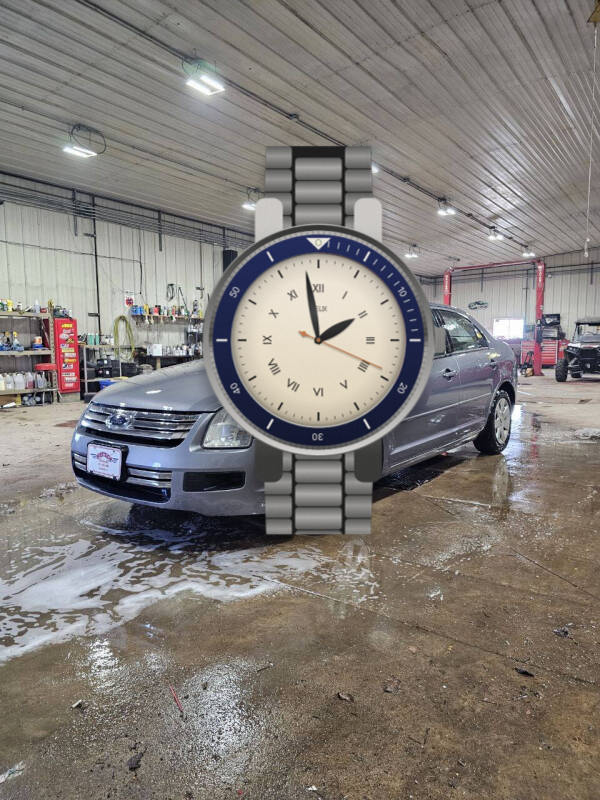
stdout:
1,58,19
